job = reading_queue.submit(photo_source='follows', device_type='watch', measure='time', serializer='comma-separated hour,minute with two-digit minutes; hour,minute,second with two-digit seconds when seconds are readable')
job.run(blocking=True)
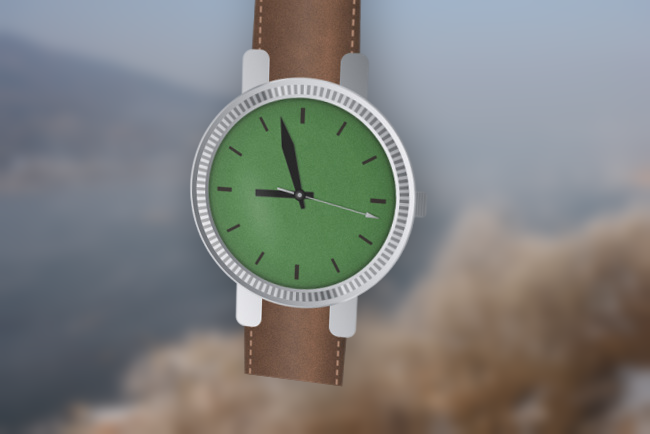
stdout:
8,57,17
